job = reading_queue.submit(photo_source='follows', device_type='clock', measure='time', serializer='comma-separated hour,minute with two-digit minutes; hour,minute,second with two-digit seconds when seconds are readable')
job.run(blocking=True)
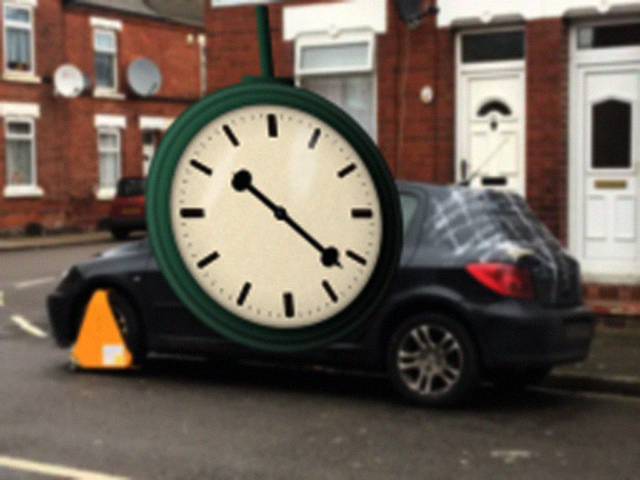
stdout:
10,22
